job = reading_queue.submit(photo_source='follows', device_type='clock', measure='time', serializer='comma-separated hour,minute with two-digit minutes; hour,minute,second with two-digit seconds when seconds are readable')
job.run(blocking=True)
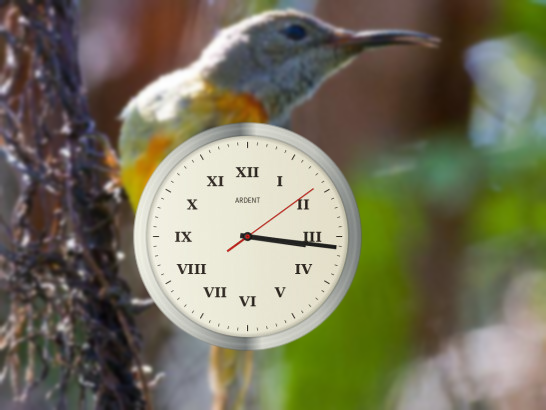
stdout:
3,16,09
